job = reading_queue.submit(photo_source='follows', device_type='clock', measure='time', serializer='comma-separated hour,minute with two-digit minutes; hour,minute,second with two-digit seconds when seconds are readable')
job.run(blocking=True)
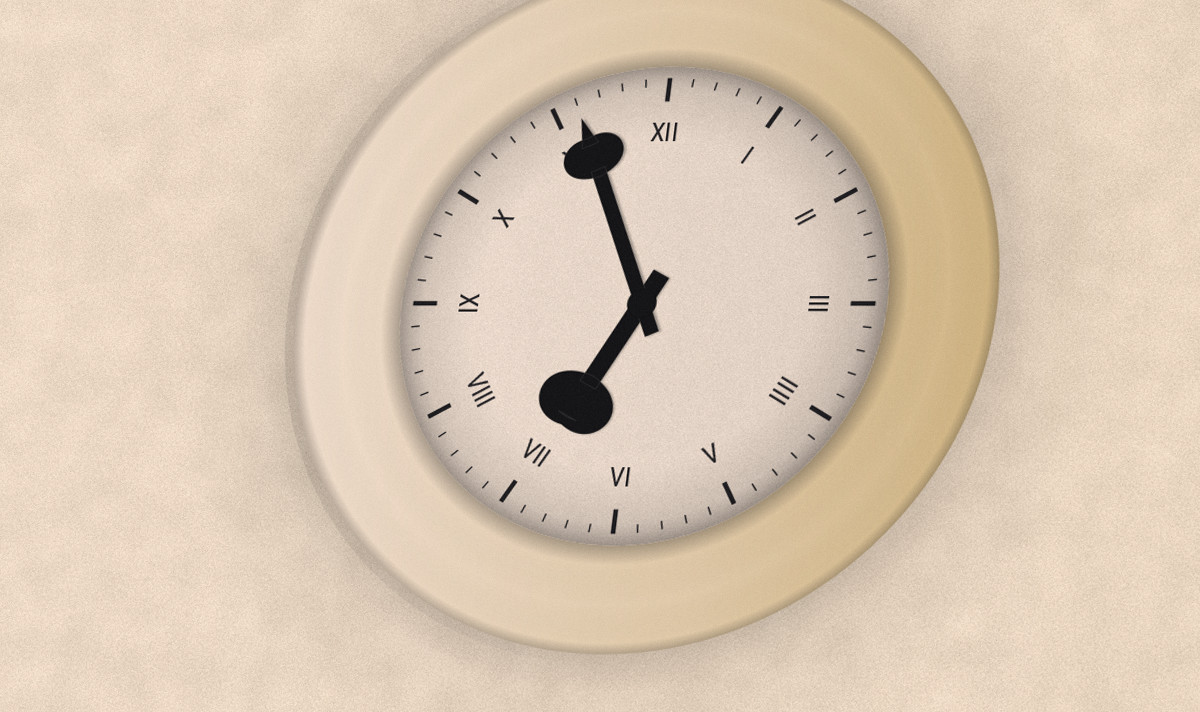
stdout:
6,56
